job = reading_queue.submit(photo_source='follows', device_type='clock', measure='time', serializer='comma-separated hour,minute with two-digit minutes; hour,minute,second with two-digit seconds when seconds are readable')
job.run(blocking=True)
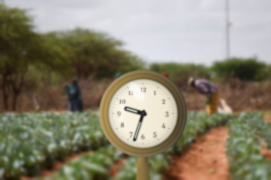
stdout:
9,33
